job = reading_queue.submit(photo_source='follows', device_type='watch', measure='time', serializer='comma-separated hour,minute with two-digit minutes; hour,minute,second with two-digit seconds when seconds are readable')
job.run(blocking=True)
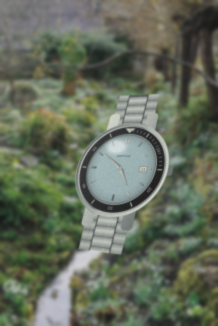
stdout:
4,51
